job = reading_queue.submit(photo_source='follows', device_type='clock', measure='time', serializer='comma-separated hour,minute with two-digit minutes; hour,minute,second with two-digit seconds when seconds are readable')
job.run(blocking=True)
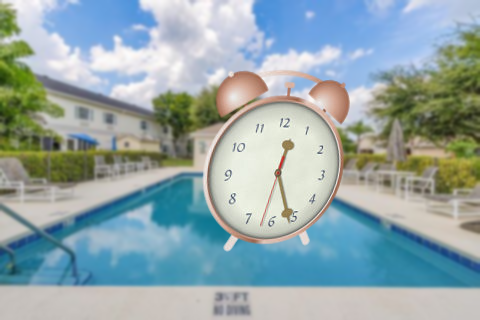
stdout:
12,26,32
